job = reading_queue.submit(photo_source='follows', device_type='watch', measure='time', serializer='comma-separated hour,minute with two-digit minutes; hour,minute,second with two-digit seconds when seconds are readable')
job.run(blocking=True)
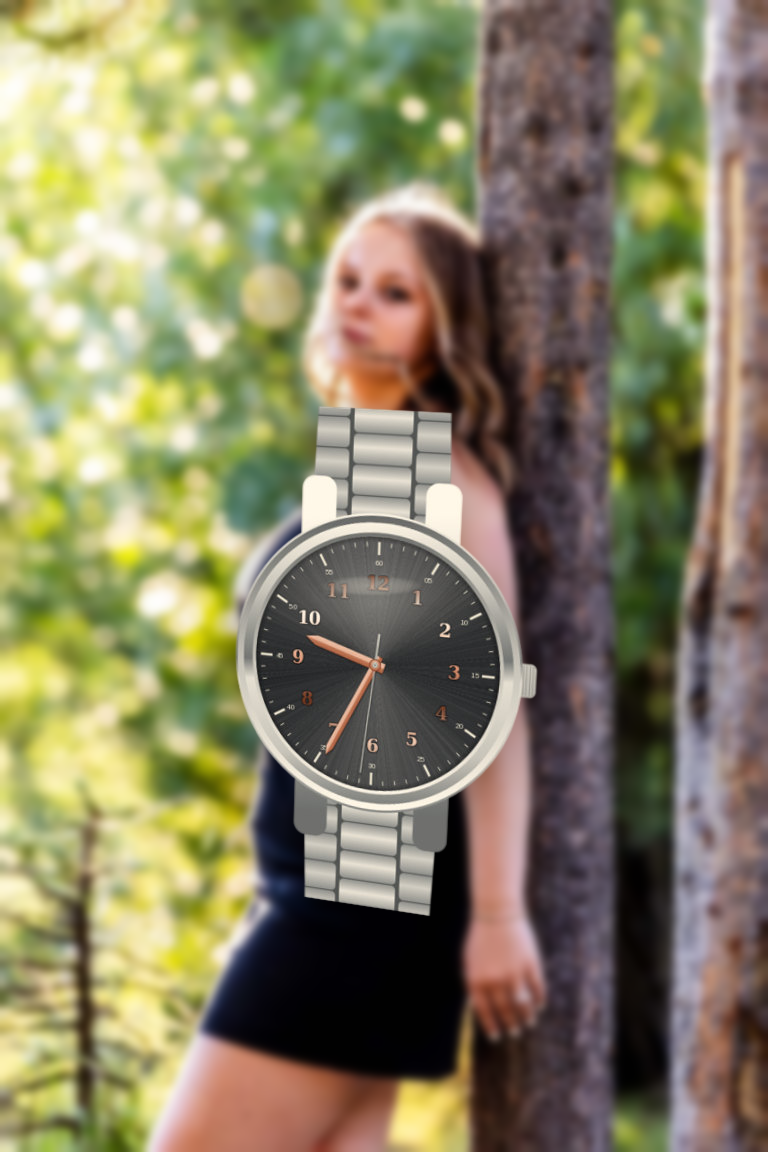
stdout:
9,34,31
